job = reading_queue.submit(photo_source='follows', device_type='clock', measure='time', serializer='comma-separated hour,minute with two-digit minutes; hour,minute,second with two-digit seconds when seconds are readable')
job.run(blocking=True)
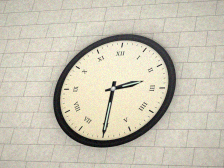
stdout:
2,30
